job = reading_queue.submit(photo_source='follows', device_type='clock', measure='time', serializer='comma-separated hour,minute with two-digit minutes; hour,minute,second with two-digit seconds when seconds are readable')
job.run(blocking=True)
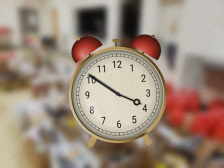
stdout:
3,51
